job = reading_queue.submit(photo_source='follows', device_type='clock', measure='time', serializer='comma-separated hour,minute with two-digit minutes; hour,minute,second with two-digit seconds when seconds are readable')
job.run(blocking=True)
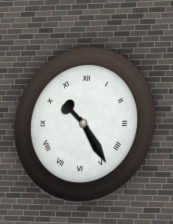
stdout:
10,24
